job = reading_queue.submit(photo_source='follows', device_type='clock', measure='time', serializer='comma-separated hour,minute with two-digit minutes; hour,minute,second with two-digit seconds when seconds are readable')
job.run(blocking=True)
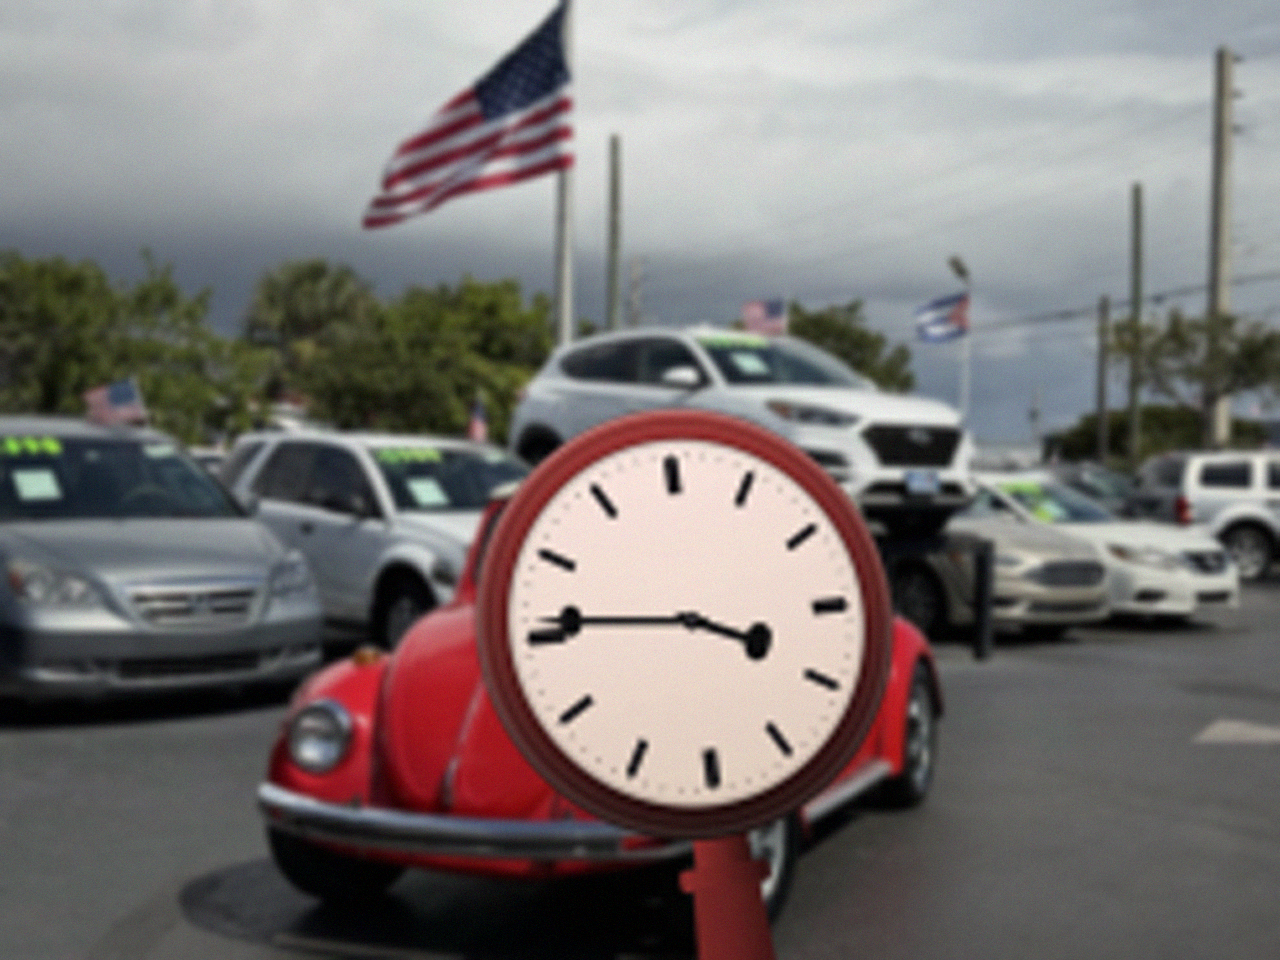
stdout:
3,46
